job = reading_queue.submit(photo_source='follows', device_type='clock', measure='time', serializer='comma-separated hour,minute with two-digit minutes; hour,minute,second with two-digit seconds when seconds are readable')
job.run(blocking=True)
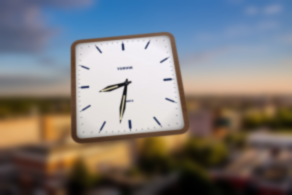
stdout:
8,32
